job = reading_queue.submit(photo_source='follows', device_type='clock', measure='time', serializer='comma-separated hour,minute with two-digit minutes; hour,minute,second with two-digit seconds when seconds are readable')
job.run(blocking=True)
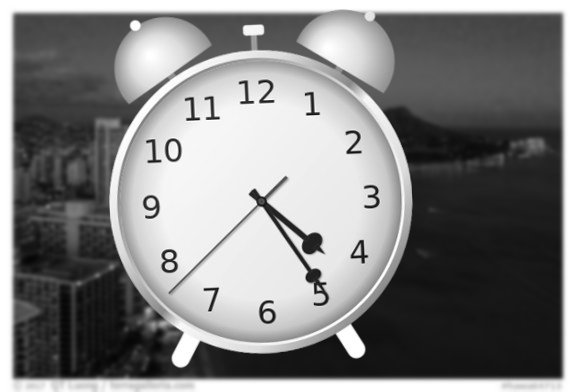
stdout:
4,24,38
